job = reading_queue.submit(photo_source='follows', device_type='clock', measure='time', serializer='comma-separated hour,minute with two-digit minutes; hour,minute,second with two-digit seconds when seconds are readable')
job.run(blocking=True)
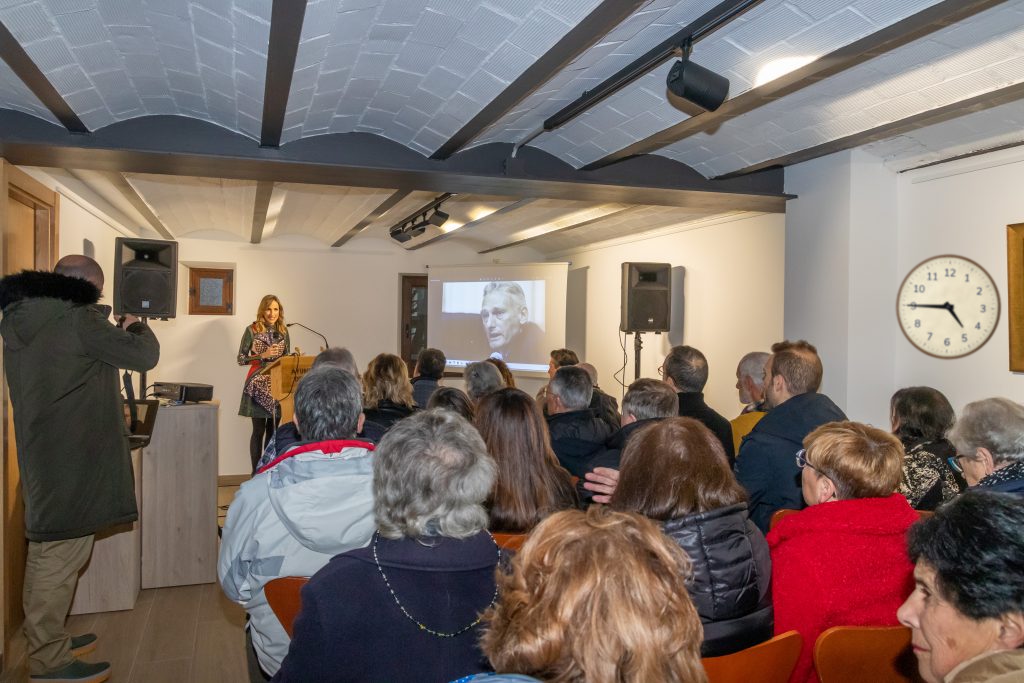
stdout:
4,45
